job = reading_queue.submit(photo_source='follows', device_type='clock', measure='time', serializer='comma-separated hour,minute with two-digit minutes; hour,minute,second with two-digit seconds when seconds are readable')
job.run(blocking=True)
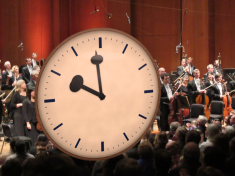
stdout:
9,59
